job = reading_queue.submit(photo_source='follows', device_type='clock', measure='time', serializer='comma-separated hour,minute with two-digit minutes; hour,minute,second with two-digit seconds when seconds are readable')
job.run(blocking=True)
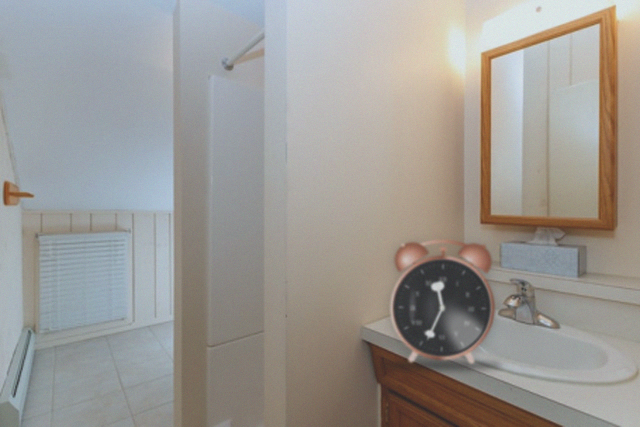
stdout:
11,34
